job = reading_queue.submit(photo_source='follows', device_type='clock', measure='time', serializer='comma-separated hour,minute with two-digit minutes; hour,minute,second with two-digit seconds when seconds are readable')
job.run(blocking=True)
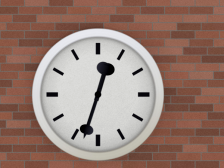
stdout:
12,33
